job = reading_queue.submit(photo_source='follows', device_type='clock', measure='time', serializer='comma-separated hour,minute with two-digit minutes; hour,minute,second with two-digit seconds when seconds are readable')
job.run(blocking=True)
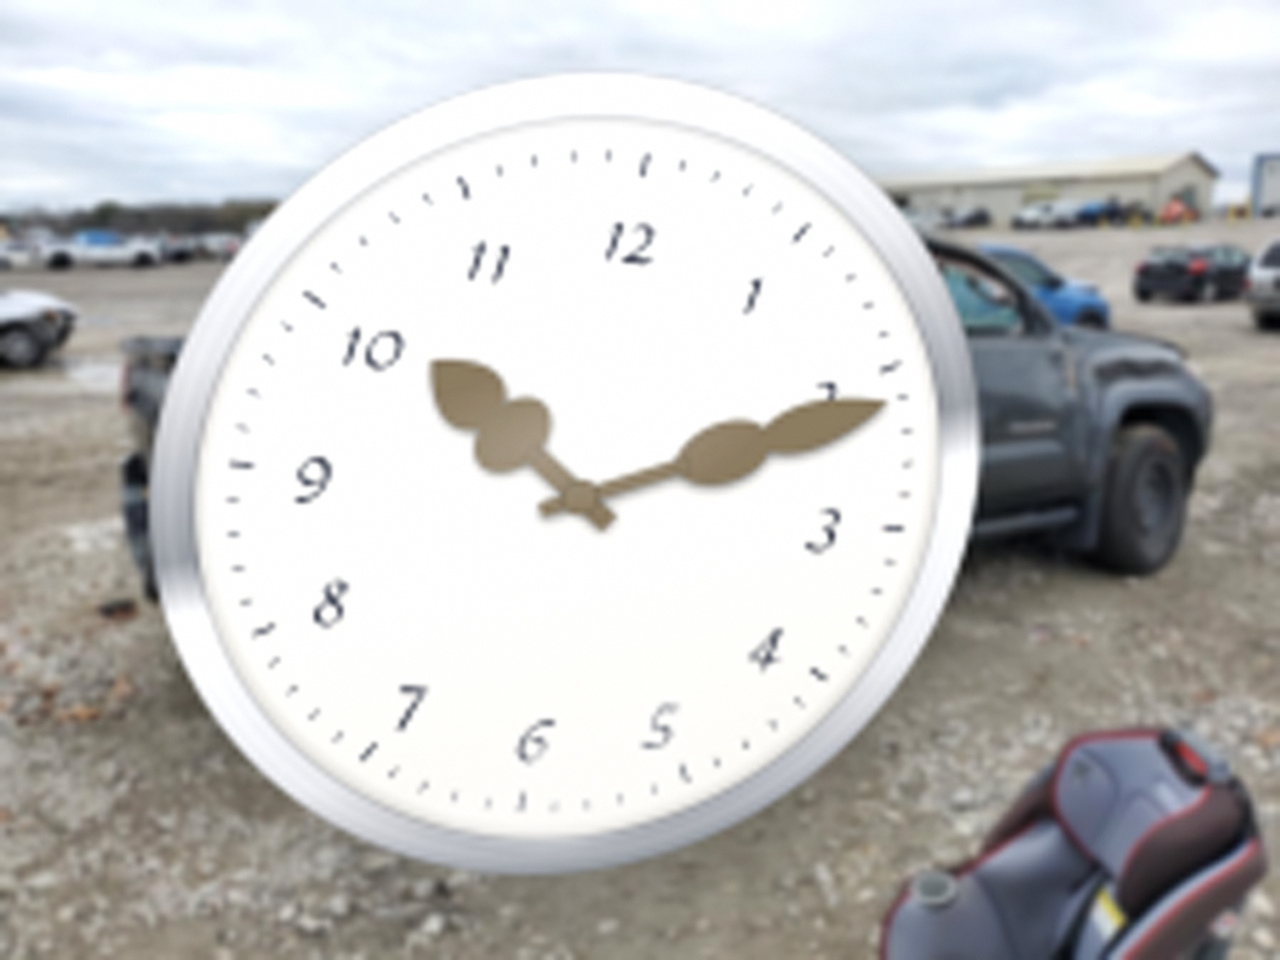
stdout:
10,11
